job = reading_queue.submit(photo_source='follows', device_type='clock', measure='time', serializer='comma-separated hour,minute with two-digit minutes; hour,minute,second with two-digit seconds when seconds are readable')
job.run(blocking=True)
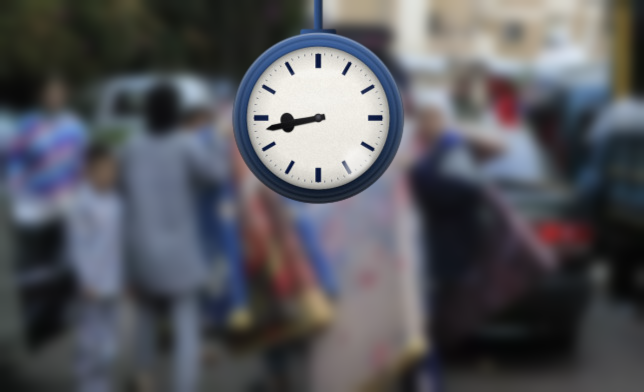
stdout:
8,43
